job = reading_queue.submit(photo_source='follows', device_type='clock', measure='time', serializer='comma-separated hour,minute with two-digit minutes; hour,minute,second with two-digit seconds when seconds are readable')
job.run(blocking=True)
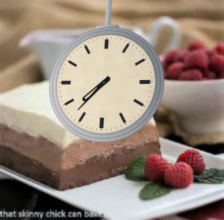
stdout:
7,37
